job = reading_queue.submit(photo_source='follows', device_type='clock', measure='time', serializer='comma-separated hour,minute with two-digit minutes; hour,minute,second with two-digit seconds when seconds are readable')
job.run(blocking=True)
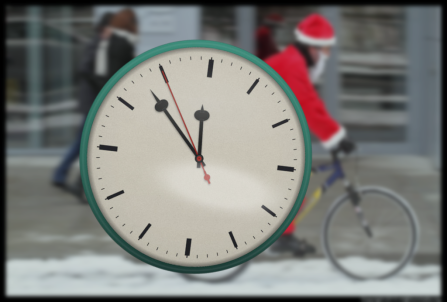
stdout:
11,52,55
